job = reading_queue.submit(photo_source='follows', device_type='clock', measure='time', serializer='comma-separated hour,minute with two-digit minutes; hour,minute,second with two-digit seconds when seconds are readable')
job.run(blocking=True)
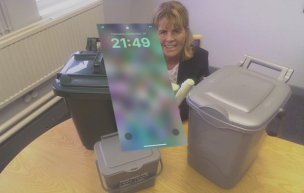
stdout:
21,49
